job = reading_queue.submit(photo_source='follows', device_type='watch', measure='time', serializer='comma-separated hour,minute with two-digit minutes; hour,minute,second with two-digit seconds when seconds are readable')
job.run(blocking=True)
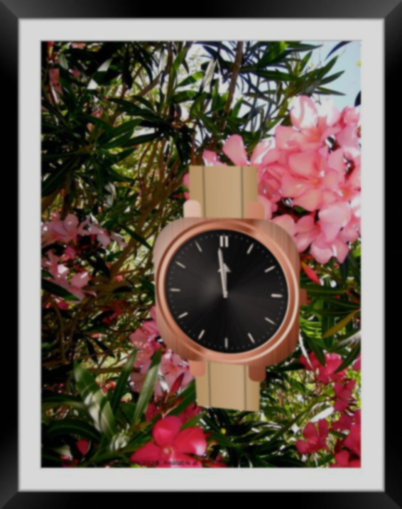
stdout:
11,59
